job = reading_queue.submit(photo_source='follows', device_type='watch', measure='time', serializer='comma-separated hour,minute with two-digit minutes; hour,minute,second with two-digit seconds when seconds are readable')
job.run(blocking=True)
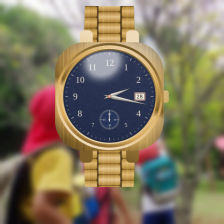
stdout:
2,17
